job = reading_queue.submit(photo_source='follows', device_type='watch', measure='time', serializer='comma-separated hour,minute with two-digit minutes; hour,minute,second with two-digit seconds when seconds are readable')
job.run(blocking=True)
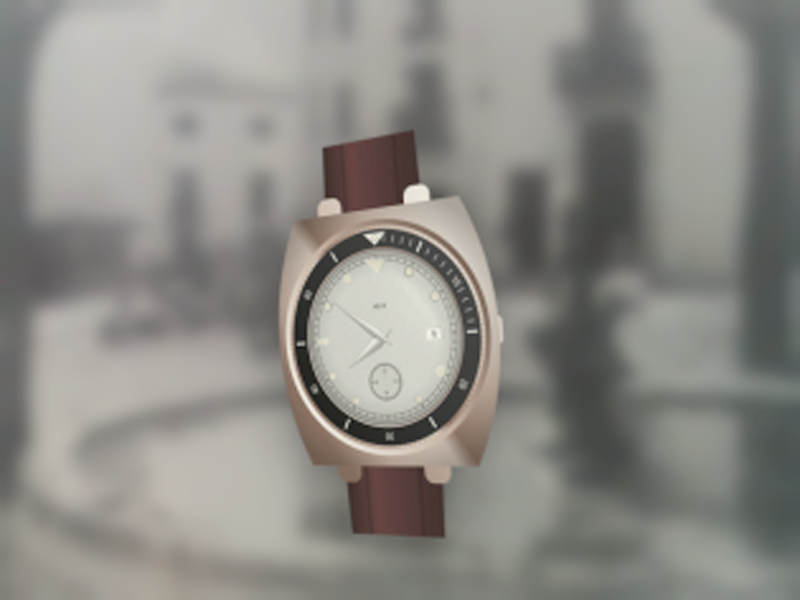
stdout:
7,51
